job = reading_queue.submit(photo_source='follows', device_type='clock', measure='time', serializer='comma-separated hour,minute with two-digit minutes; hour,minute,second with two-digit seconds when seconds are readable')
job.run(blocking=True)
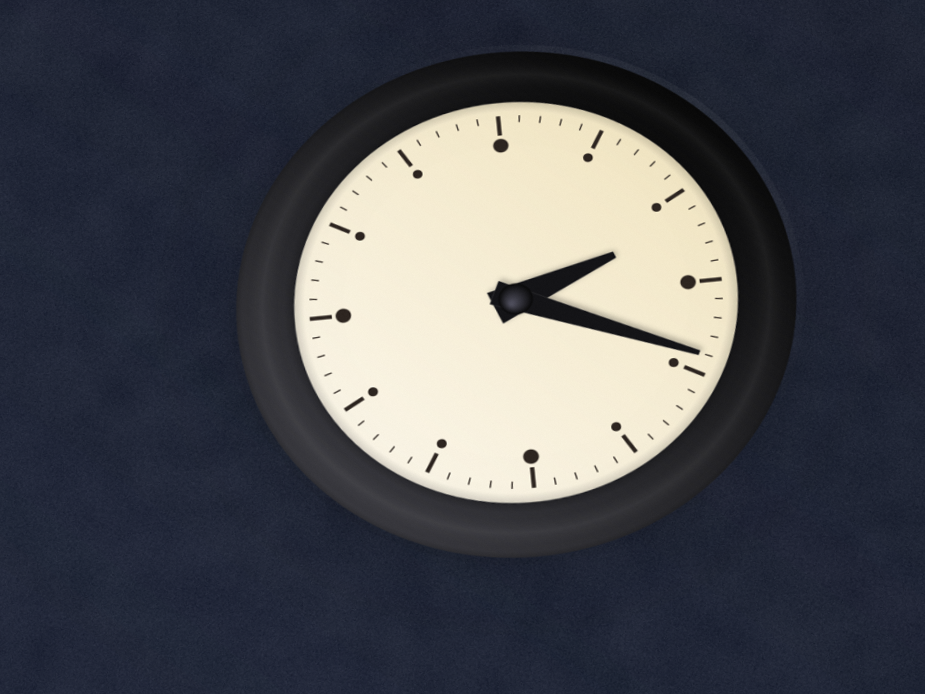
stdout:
2,19
